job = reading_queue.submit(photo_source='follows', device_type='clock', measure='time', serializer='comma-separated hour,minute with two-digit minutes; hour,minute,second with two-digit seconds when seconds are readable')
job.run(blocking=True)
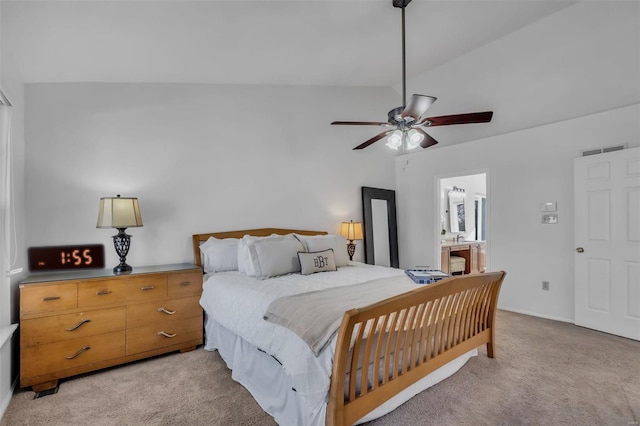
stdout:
1,55
